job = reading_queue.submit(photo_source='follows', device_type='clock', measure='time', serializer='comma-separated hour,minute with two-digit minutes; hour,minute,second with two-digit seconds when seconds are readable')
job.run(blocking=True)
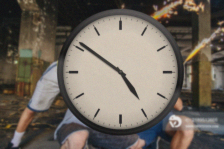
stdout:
4,51
